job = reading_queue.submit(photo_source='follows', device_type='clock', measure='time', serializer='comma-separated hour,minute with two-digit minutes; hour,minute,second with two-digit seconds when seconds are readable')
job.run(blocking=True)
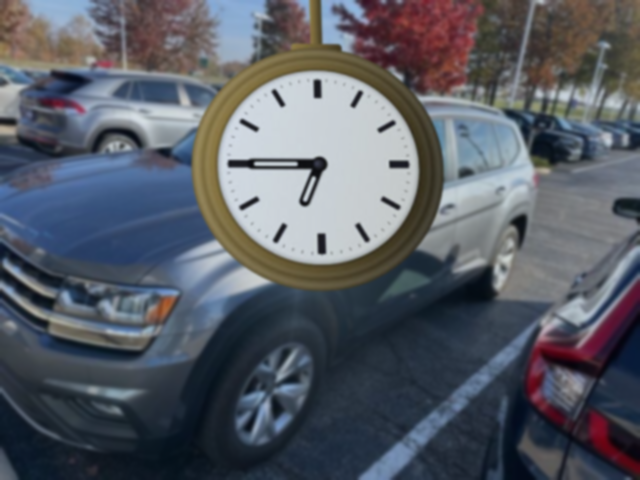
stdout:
6,45
